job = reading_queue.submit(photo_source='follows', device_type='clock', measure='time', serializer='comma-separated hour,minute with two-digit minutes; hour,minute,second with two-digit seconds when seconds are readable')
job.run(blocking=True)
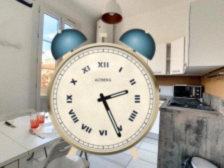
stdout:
2,26
